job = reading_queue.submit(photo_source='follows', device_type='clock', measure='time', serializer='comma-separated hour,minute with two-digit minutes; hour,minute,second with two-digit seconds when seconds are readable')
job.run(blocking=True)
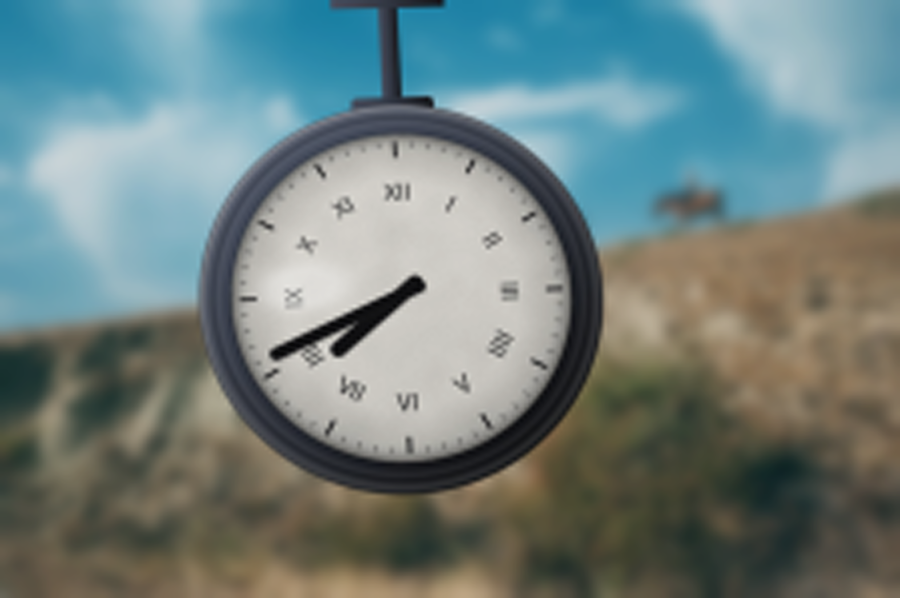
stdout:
7,41
